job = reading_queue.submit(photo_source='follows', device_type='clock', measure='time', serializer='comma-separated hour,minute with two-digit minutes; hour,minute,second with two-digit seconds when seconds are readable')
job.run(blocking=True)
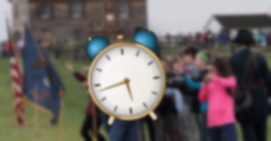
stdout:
5,43
